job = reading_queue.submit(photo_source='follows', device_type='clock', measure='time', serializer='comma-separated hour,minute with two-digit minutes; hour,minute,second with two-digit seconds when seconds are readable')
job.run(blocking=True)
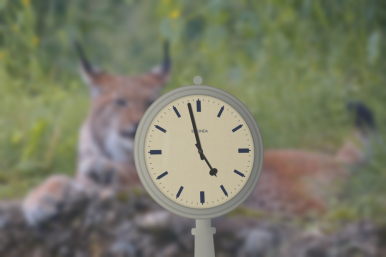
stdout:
4,58
